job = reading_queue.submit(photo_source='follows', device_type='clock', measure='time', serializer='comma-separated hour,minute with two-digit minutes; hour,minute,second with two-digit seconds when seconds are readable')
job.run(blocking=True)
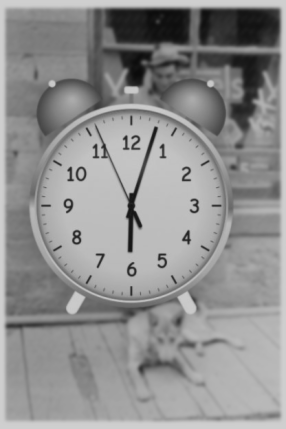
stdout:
6,02,56
